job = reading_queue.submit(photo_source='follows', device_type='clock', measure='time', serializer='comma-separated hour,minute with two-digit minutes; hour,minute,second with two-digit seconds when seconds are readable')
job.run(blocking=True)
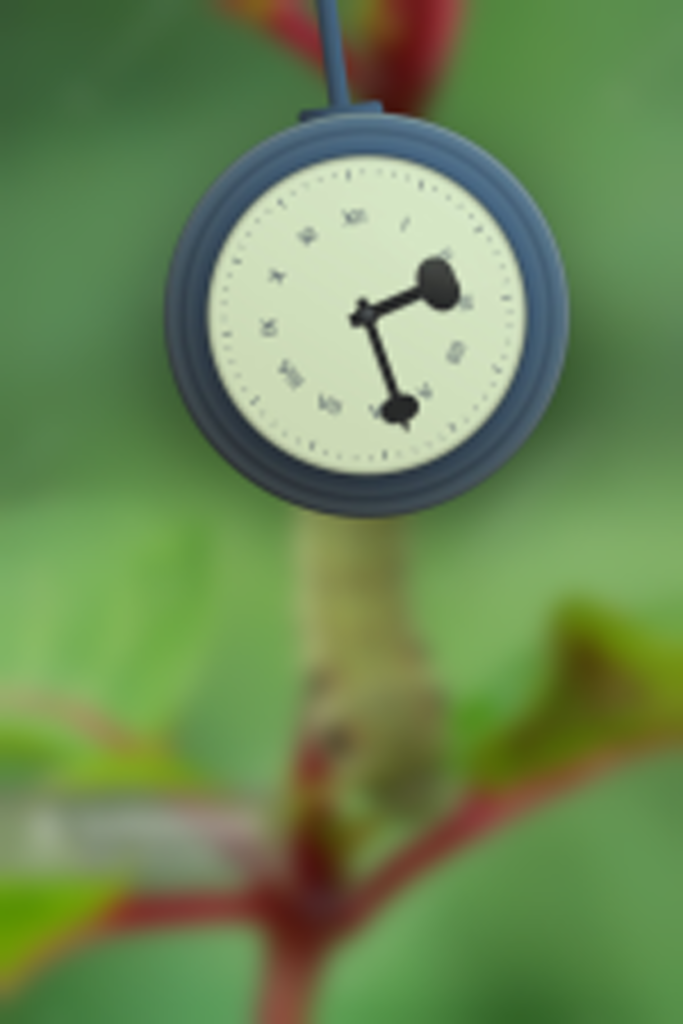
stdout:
2,28
